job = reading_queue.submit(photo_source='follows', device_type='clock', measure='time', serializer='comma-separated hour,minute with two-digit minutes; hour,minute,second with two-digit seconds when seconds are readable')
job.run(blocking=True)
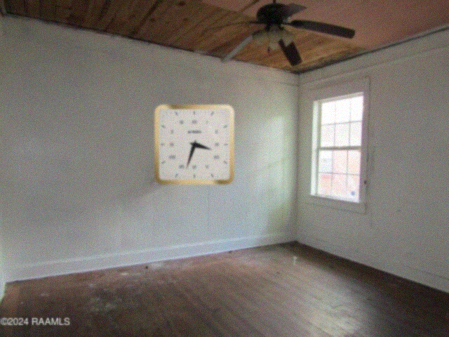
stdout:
3,33
